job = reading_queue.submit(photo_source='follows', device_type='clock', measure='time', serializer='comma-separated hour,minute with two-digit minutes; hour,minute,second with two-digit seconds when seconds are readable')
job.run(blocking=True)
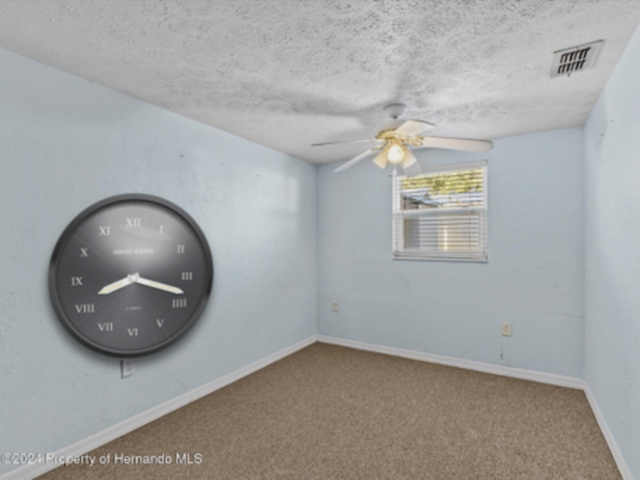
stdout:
8,18
